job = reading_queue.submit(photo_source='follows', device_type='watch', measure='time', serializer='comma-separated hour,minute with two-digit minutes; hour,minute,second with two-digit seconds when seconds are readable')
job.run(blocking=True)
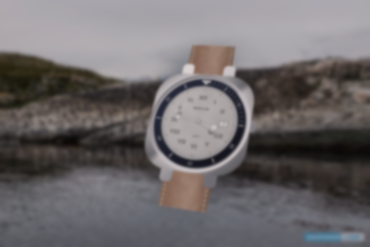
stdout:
3,47
